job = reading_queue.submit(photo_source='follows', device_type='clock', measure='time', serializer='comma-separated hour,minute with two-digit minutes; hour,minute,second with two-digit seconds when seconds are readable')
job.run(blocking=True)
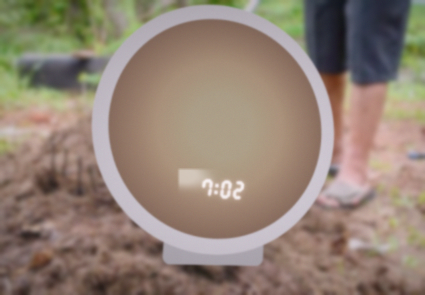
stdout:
7,02
